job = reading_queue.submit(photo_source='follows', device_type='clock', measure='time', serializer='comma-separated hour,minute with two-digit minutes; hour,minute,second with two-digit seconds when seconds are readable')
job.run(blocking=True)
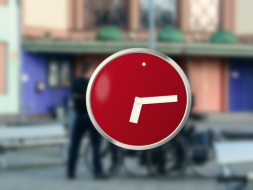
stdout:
6,13
